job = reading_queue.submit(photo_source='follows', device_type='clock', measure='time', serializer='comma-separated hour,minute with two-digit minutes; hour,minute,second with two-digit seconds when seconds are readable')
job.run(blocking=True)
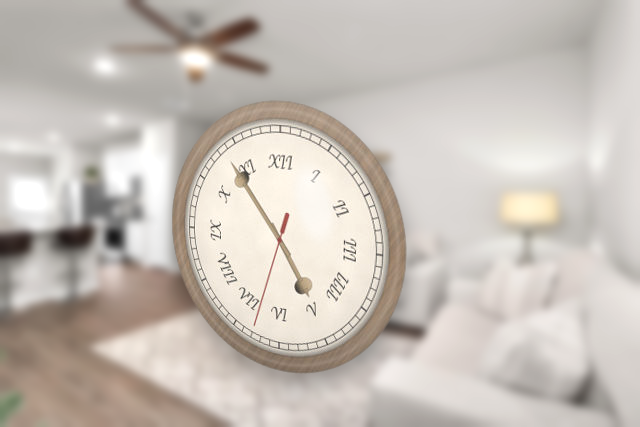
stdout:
4,53,33
